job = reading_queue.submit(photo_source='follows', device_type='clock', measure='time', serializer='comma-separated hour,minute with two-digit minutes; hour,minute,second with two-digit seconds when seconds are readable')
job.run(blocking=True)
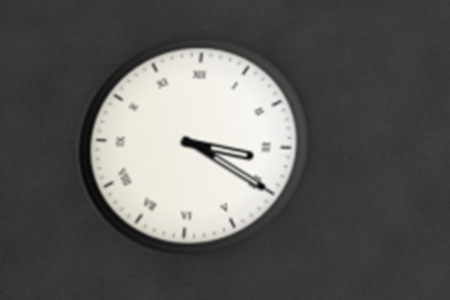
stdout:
3,20
